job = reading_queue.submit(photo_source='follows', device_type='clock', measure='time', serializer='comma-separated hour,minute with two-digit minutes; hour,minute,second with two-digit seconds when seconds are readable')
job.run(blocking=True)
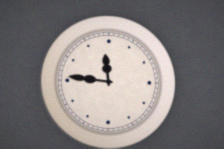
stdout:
11,46
